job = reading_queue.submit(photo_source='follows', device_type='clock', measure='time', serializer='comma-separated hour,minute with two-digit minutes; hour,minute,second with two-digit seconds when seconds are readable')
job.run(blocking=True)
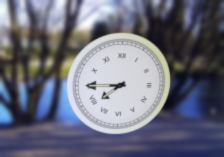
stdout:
7,45
